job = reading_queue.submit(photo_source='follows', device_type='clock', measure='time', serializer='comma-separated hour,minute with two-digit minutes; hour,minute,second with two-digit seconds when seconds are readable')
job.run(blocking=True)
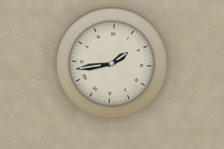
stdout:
1,43
